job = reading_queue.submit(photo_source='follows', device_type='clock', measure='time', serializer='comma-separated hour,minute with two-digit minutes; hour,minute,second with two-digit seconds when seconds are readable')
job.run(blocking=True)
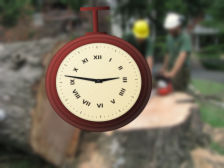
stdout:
2,47
